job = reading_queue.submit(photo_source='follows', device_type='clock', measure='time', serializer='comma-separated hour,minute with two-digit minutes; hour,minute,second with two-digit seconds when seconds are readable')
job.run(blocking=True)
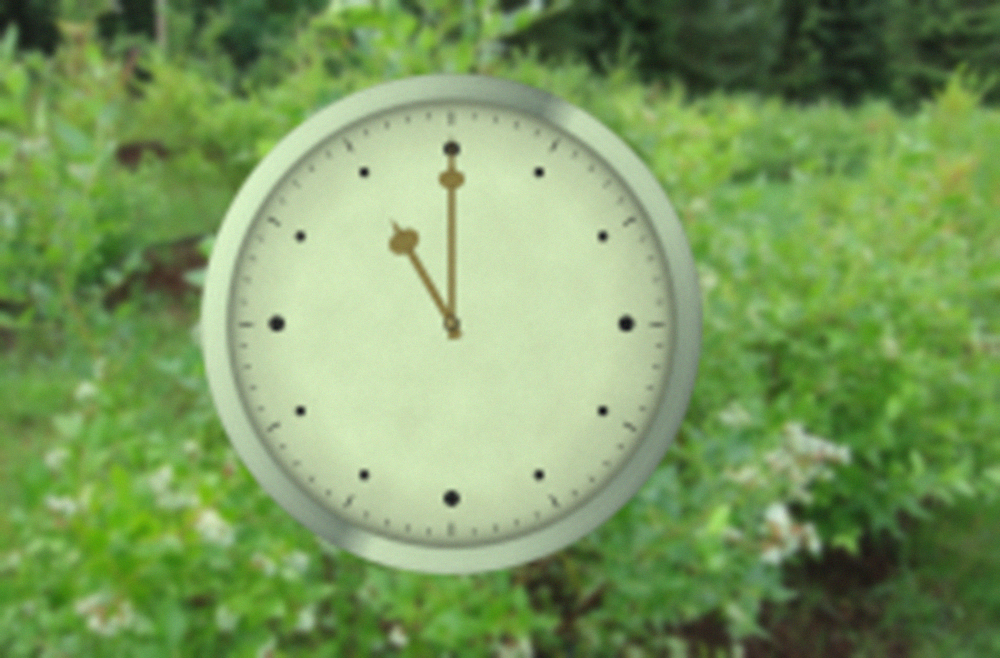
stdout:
11,00
